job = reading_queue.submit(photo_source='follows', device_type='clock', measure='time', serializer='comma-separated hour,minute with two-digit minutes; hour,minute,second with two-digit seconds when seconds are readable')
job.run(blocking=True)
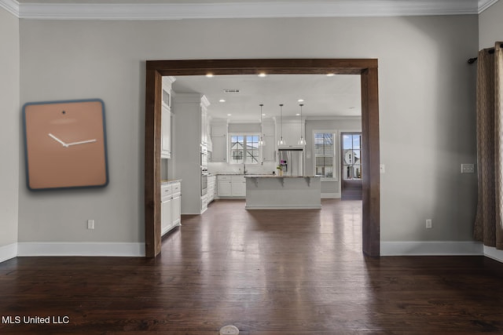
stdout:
10,14
